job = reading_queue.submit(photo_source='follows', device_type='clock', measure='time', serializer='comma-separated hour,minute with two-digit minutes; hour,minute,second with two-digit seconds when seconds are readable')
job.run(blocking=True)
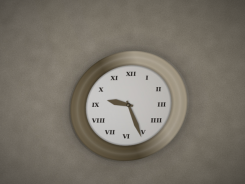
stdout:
9,26
